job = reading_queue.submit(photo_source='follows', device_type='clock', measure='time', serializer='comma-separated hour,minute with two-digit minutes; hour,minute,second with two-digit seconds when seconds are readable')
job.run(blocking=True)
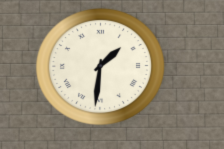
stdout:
1,31
